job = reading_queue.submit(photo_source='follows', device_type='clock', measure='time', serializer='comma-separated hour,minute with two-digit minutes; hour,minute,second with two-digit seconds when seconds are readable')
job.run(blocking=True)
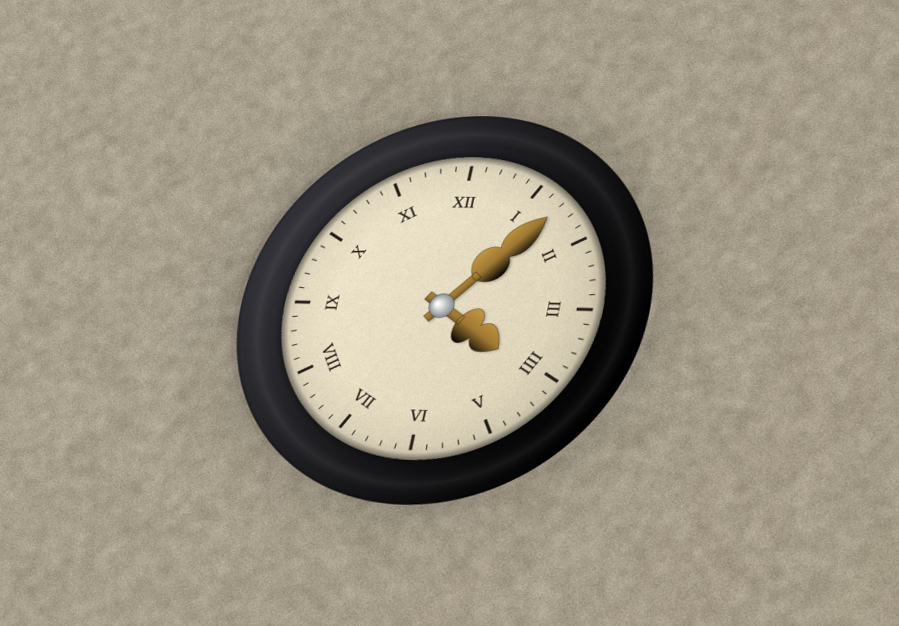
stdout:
4,07
